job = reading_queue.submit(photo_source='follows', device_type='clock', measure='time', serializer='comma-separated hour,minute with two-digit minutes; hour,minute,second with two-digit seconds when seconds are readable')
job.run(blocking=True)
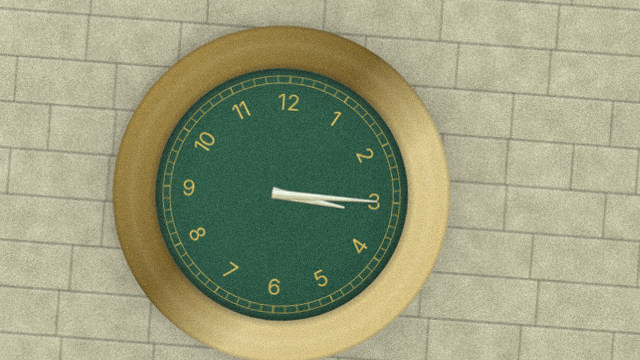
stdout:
3,15
